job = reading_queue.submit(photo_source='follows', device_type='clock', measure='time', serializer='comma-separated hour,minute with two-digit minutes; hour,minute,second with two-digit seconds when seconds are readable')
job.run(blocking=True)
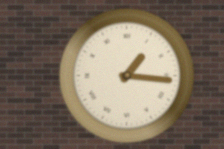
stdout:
1,16
